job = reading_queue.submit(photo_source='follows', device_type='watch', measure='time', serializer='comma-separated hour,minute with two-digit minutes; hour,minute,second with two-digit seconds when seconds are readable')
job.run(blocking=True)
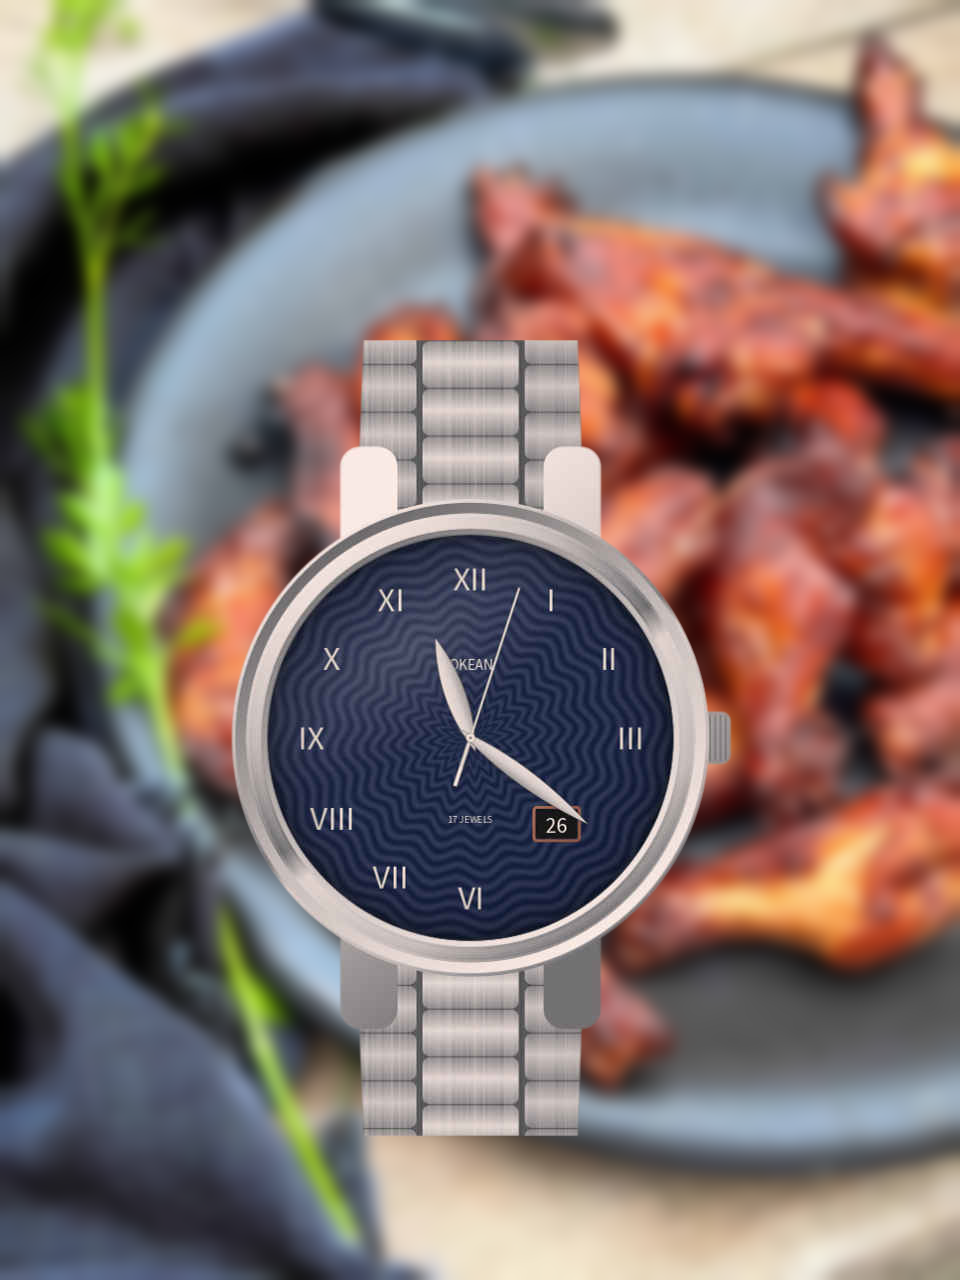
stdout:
11,21,03
